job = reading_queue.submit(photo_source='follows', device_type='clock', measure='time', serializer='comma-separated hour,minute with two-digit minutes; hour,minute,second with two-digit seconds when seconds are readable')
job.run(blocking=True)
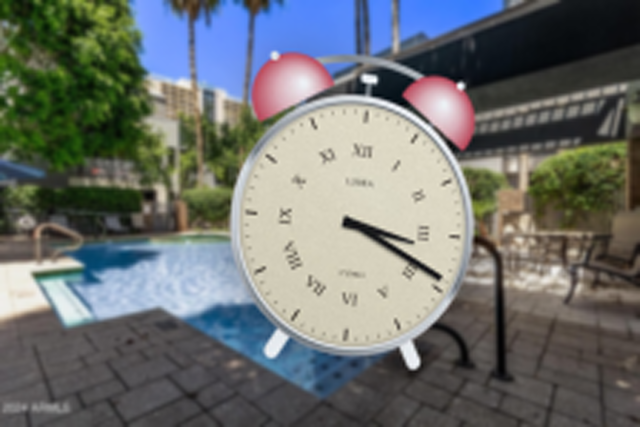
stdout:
3,19
